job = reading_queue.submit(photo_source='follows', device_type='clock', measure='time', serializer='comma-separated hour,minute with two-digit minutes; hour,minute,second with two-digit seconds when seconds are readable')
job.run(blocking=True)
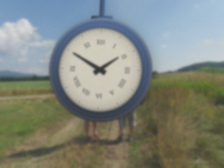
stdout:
1,50
